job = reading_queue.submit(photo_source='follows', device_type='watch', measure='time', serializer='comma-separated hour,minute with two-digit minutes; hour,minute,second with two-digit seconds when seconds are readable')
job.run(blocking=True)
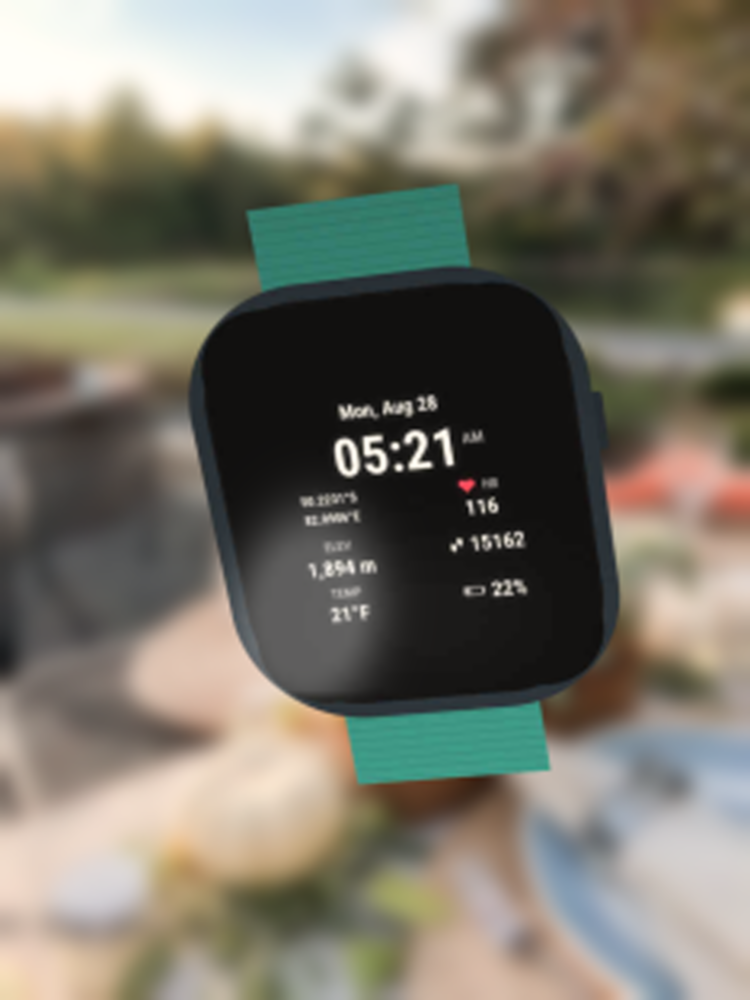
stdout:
5,21
